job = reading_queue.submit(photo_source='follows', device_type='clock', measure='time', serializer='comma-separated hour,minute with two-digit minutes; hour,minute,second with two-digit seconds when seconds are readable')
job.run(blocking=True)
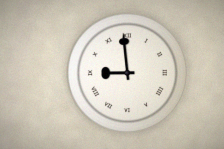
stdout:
8,59
